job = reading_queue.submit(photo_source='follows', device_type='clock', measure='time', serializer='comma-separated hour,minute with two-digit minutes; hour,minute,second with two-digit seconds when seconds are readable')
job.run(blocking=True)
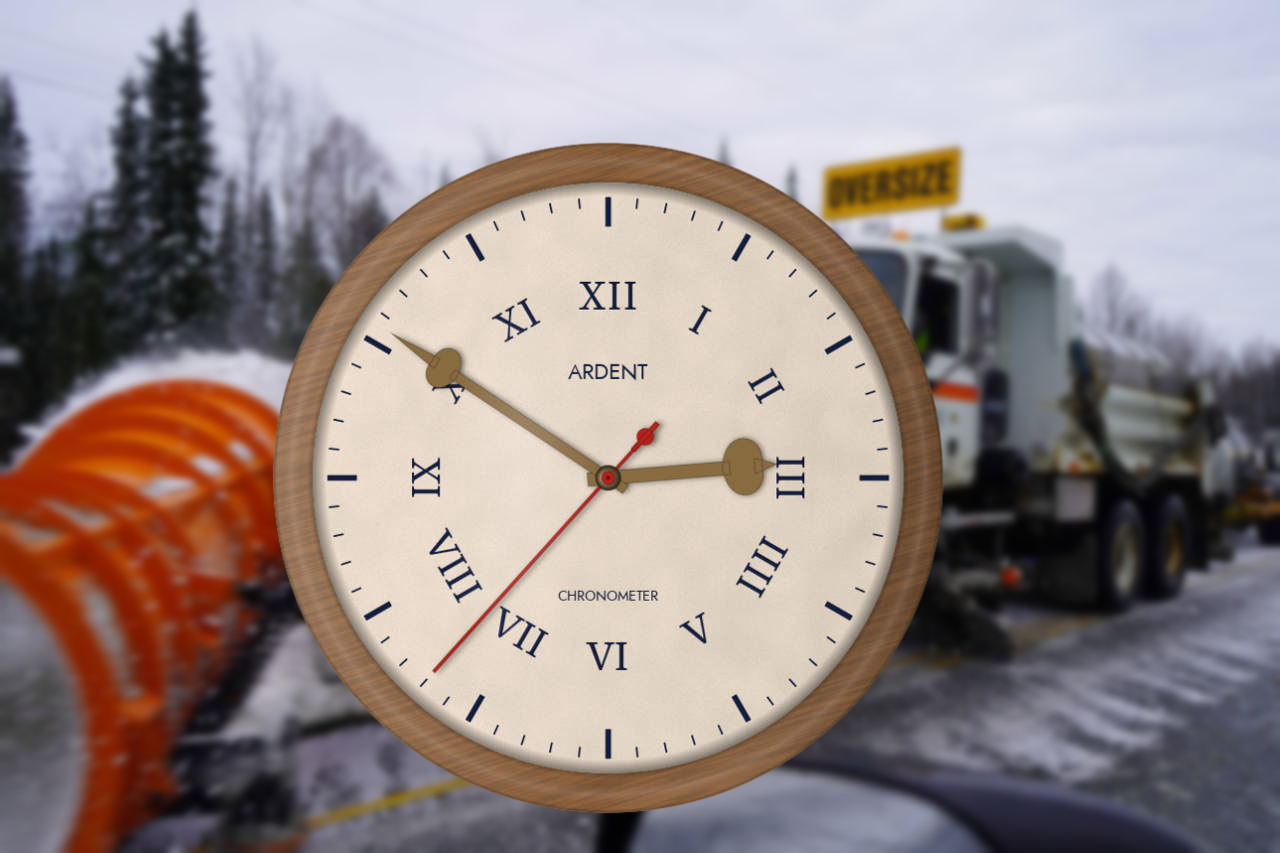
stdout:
2,50,37
